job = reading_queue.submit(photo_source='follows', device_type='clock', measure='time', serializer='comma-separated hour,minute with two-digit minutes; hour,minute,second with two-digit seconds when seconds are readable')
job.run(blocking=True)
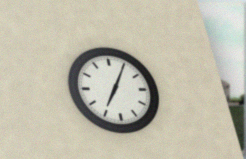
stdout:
7,05
